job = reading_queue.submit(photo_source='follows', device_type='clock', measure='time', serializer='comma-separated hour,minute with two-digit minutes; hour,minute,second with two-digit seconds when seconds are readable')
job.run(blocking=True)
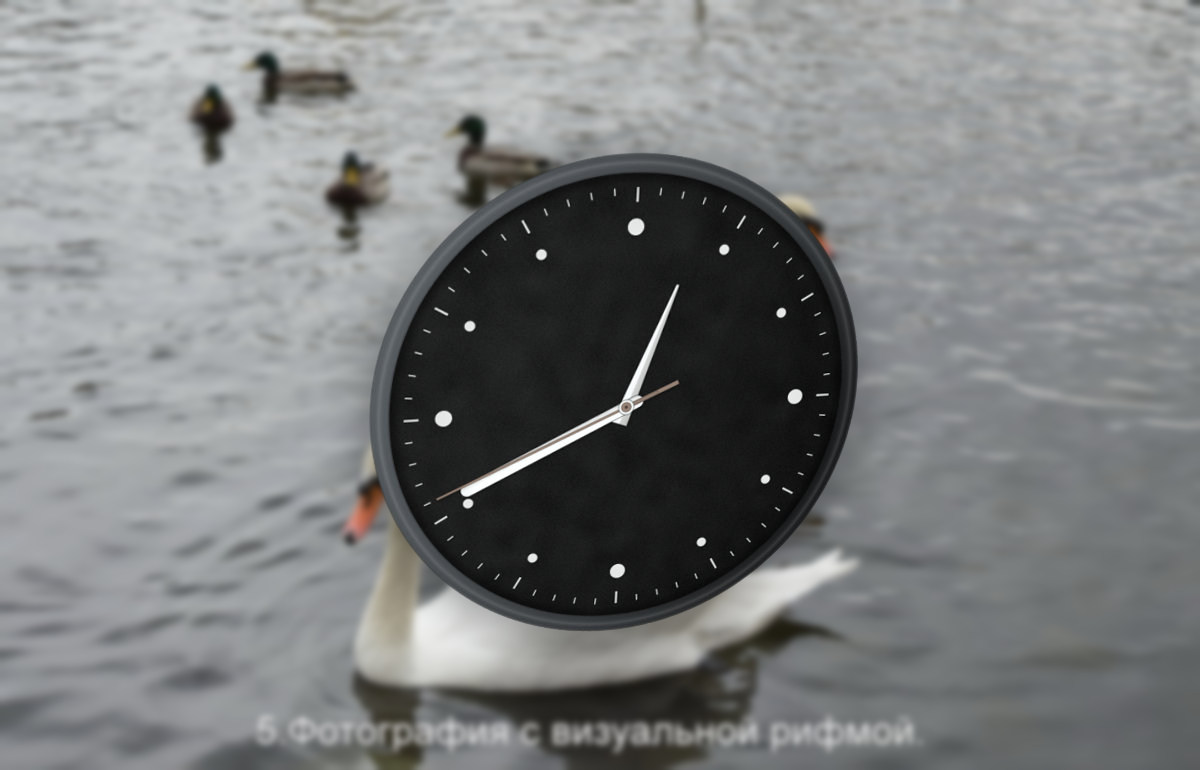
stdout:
12,40,41
